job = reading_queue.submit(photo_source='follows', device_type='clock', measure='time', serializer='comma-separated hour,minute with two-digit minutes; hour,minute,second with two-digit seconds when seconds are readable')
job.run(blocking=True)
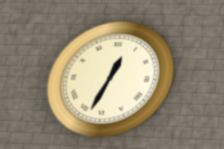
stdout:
12,33
